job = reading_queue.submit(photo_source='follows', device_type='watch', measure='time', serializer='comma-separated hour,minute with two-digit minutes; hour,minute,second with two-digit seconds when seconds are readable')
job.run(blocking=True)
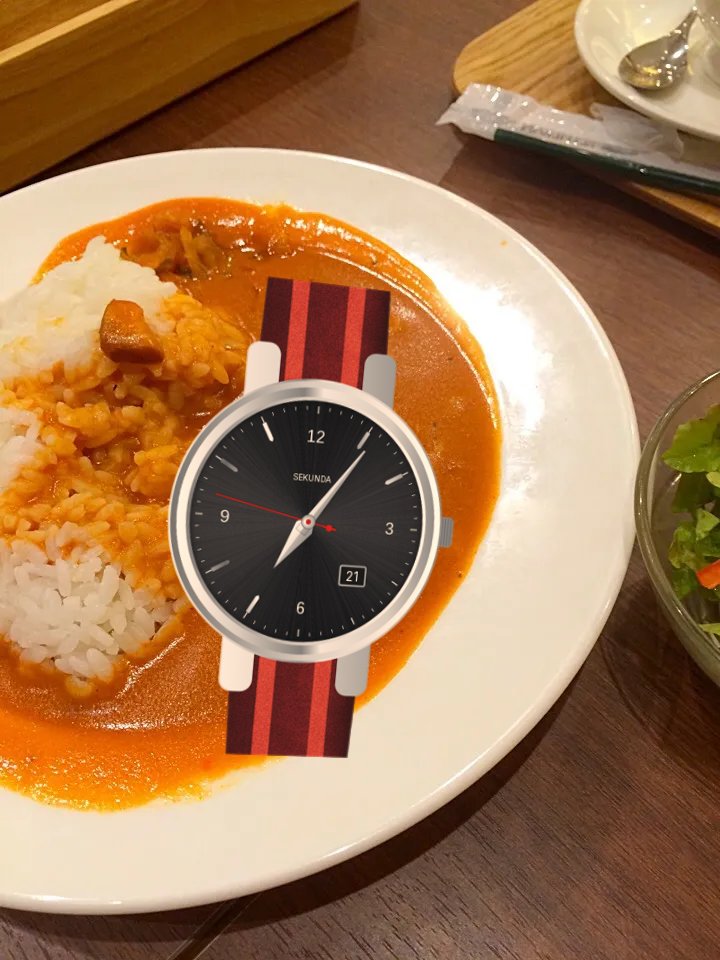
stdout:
7,05,47
